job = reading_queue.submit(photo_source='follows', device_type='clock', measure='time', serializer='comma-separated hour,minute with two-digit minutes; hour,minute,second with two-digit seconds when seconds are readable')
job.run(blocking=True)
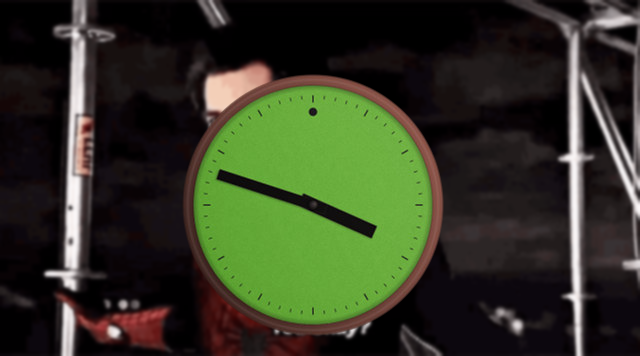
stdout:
3,48
